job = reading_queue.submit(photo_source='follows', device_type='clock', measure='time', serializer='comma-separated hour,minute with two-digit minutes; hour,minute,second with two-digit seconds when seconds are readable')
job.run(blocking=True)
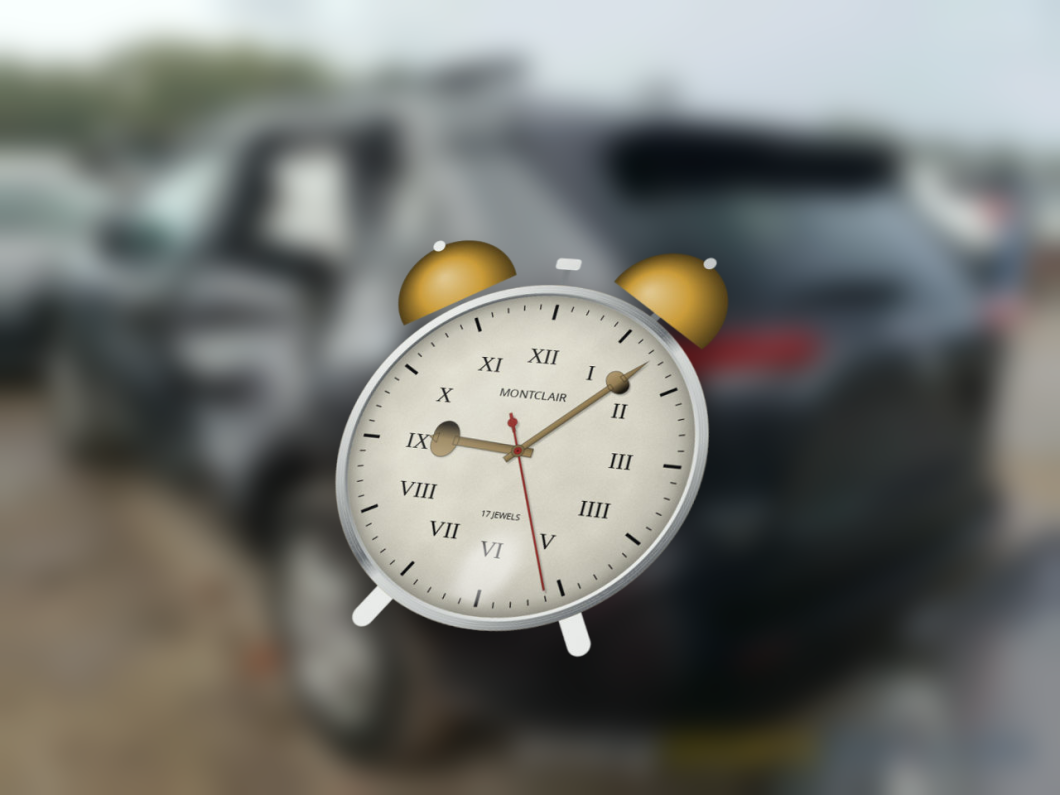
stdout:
9,07,26
